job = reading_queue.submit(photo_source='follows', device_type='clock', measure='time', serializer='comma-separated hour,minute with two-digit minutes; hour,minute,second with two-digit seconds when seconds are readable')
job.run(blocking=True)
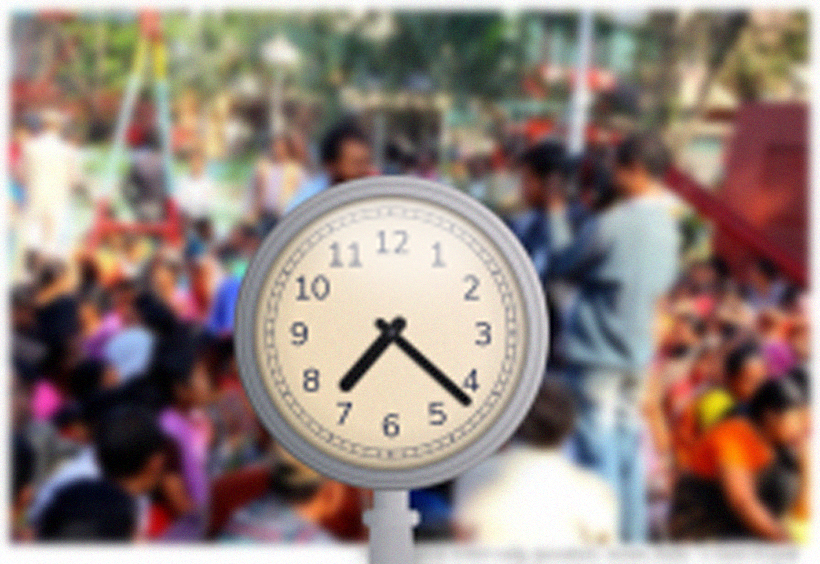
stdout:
7,22
